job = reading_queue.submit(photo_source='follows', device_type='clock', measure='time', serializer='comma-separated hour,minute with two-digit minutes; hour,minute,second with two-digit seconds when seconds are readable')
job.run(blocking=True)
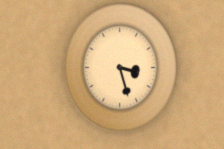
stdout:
3,27
